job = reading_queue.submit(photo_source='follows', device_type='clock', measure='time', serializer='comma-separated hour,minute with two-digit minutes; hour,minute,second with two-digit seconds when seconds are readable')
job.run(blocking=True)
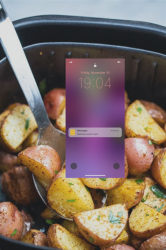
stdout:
19,04
